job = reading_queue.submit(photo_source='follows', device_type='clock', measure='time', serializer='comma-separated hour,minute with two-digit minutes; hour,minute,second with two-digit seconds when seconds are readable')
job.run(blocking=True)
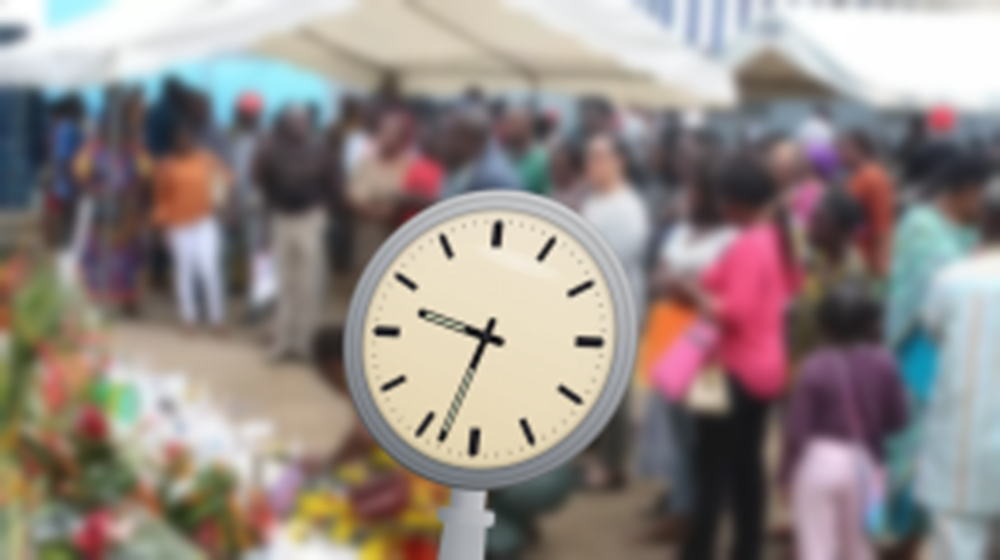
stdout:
9,33
